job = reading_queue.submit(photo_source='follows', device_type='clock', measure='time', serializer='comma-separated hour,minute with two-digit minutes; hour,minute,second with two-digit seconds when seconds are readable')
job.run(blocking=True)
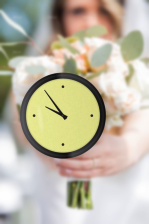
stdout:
9,54
